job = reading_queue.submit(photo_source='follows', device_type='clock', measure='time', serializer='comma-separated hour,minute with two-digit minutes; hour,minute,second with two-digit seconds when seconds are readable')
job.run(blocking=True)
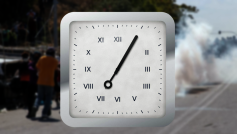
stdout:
7,05
